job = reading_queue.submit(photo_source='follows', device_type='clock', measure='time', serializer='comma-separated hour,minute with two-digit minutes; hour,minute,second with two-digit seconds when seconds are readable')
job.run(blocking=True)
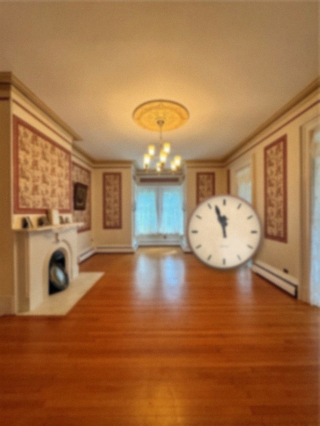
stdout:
11,57
